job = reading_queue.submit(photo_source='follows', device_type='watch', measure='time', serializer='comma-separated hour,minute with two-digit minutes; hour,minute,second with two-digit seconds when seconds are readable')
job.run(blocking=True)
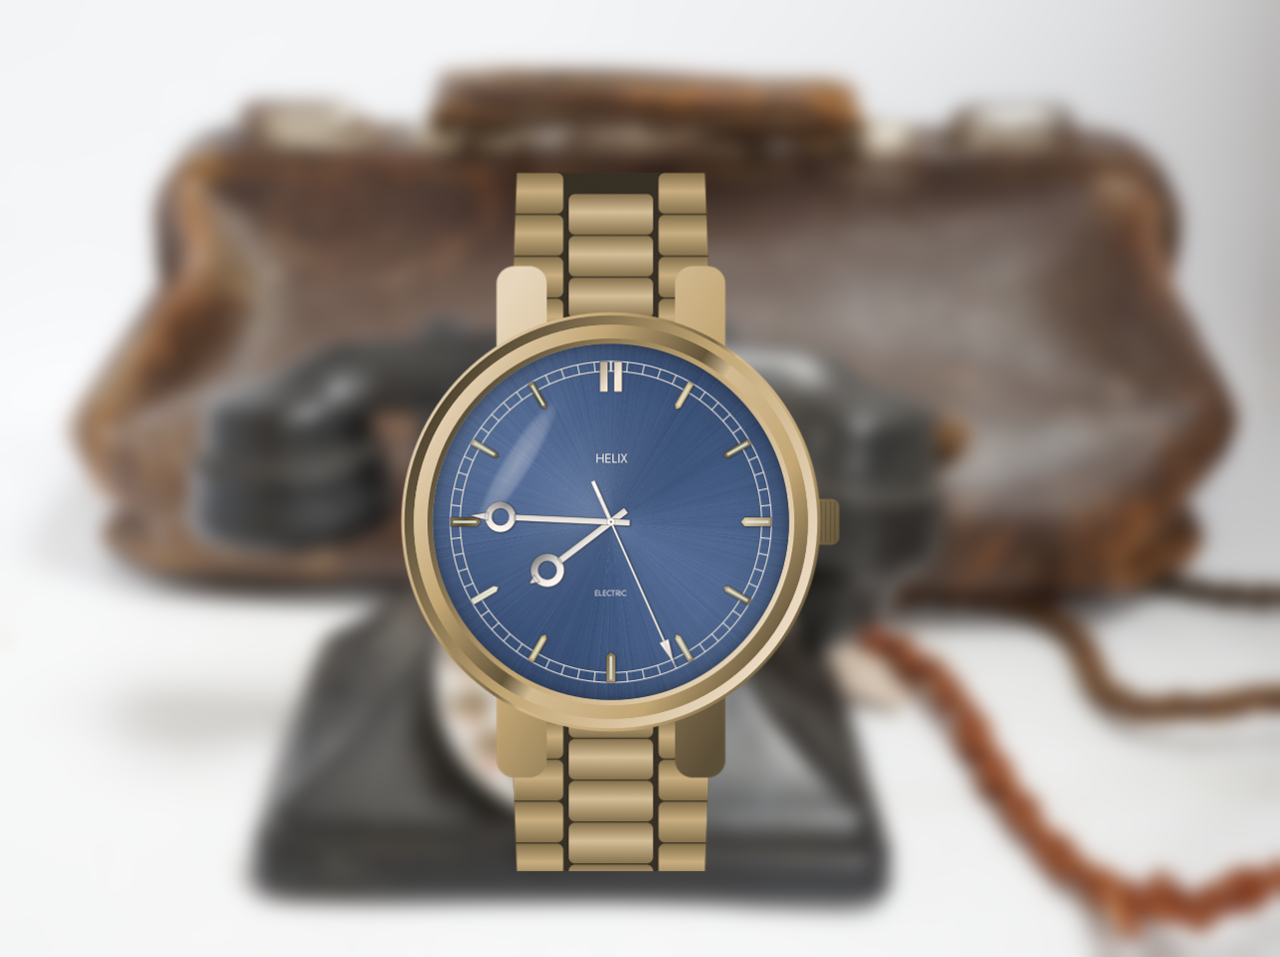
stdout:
7,45,26
